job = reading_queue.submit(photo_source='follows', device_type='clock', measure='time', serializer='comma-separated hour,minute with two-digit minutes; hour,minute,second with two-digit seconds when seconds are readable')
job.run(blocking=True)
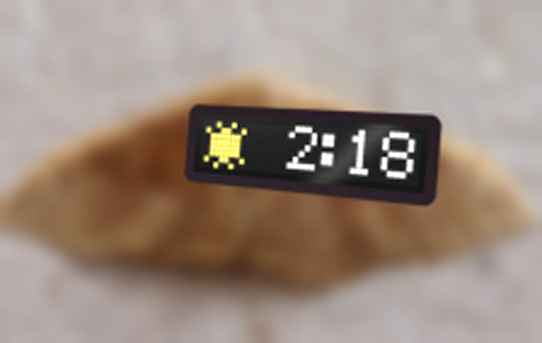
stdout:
2,18
